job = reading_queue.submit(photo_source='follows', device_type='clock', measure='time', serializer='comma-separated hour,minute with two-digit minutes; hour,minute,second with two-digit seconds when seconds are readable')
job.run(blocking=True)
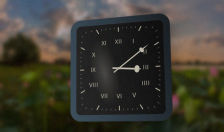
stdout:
3,09
